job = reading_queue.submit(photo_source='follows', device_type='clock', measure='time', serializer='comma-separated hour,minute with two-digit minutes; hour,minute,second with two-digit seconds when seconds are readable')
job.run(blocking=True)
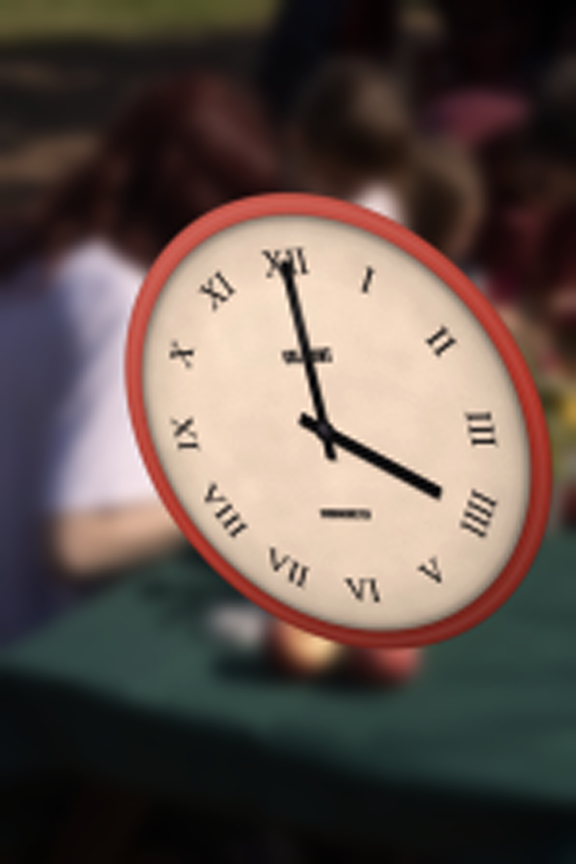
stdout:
4,00
